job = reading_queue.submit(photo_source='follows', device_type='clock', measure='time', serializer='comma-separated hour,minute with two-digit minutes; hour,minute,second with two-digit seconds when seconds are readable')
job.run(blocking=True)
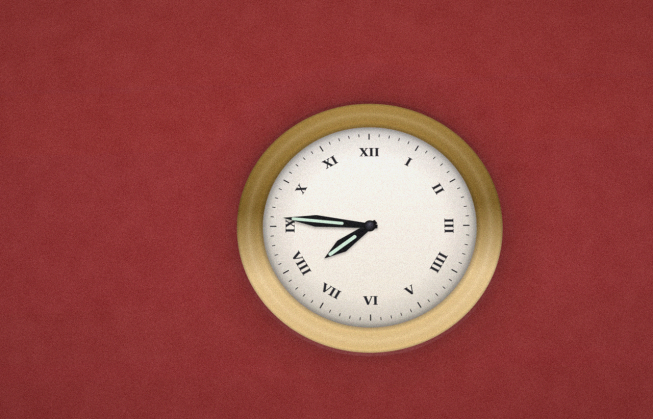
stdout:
7,46
